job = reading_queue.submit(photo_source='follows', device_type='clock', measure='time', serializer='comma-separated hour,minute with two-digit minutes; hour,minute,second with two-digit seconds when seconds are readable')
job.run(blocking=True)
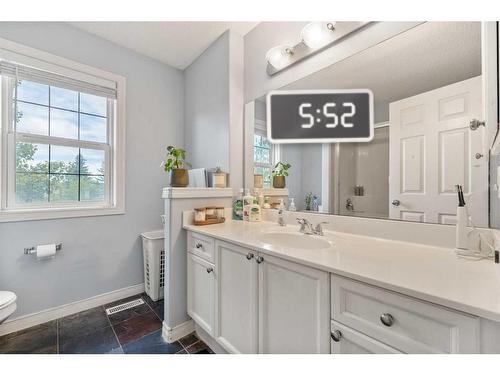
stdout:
5,52
